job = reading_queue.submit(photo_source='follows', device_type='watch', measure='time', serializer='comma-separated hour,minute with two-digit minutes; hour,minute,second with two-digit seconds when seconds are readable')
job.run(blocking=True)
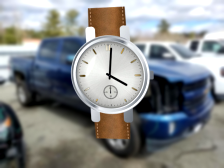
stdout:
4,01
